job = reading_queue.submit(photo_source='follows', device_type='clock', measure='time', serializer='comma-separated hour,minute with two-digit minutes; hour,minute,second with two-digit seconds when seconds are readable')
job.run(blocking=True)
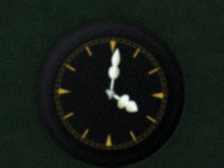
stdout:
4,01
